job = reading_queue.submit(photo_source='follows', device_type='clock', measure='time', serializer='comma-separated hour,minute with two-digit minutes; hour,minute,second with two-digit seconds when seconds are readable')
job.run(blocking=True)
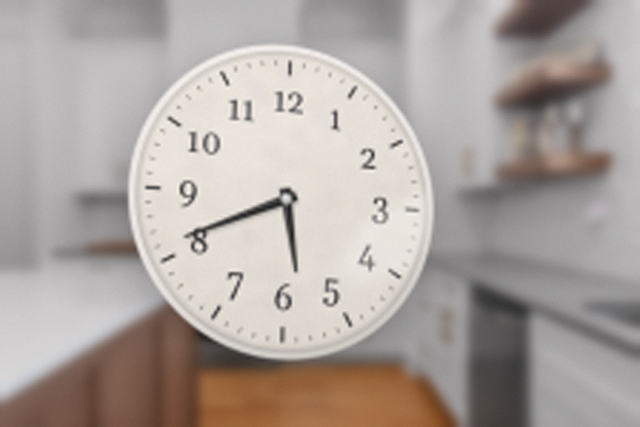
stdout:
5,41
